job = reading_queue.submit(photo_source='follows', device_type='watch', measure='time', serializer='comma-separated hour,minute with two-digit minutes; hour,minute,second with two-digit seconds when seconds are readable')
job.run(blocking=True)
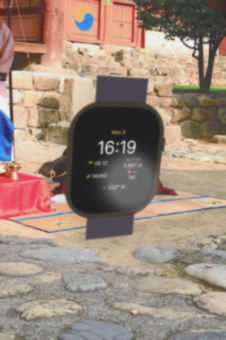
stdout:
16,19
